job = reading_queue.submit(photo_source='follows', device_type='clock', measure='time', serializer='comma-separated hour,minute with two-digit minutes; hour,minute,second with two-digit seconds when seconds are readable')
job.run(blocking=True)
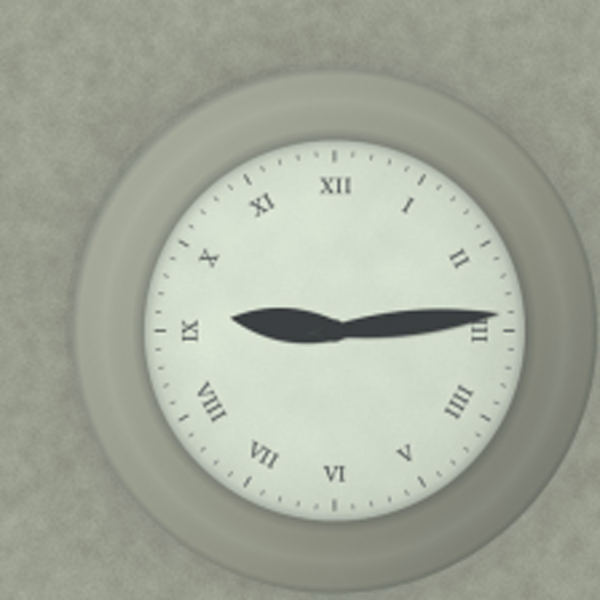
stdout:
9,14
